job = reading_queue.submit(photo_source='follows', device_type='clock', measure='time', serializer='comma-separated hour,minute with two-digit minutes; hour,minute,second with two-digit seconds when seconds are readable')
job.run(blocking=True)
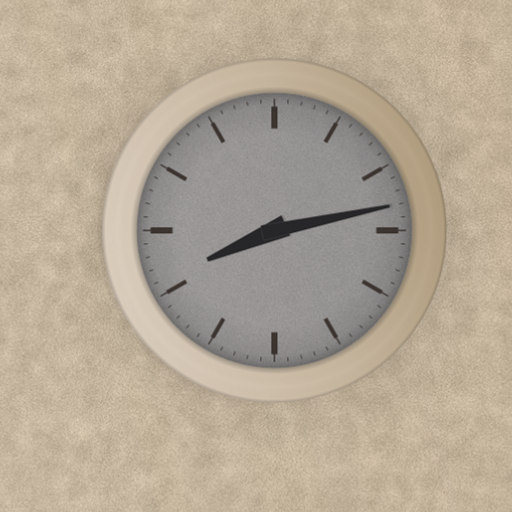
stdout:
8,13
